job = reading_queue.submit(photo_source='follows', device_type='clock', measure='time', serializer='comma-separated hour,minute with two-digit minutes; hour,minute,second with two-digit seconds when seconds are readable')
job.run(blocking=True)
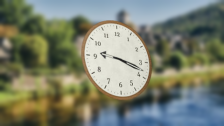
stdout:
9,18
